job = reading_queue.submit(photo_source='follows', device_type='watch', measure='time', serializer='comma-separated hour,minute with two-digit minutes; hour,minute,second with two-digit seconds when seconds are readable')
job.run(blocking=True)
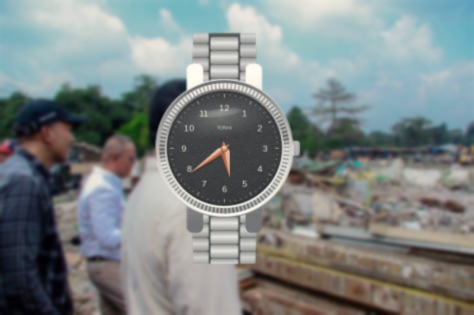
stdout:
5,39
